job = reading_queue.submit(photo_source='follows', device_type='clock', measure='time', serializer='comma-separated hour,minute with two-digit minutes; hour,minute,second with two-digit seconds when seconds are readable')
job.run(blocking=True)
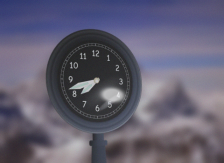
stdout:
7,42
